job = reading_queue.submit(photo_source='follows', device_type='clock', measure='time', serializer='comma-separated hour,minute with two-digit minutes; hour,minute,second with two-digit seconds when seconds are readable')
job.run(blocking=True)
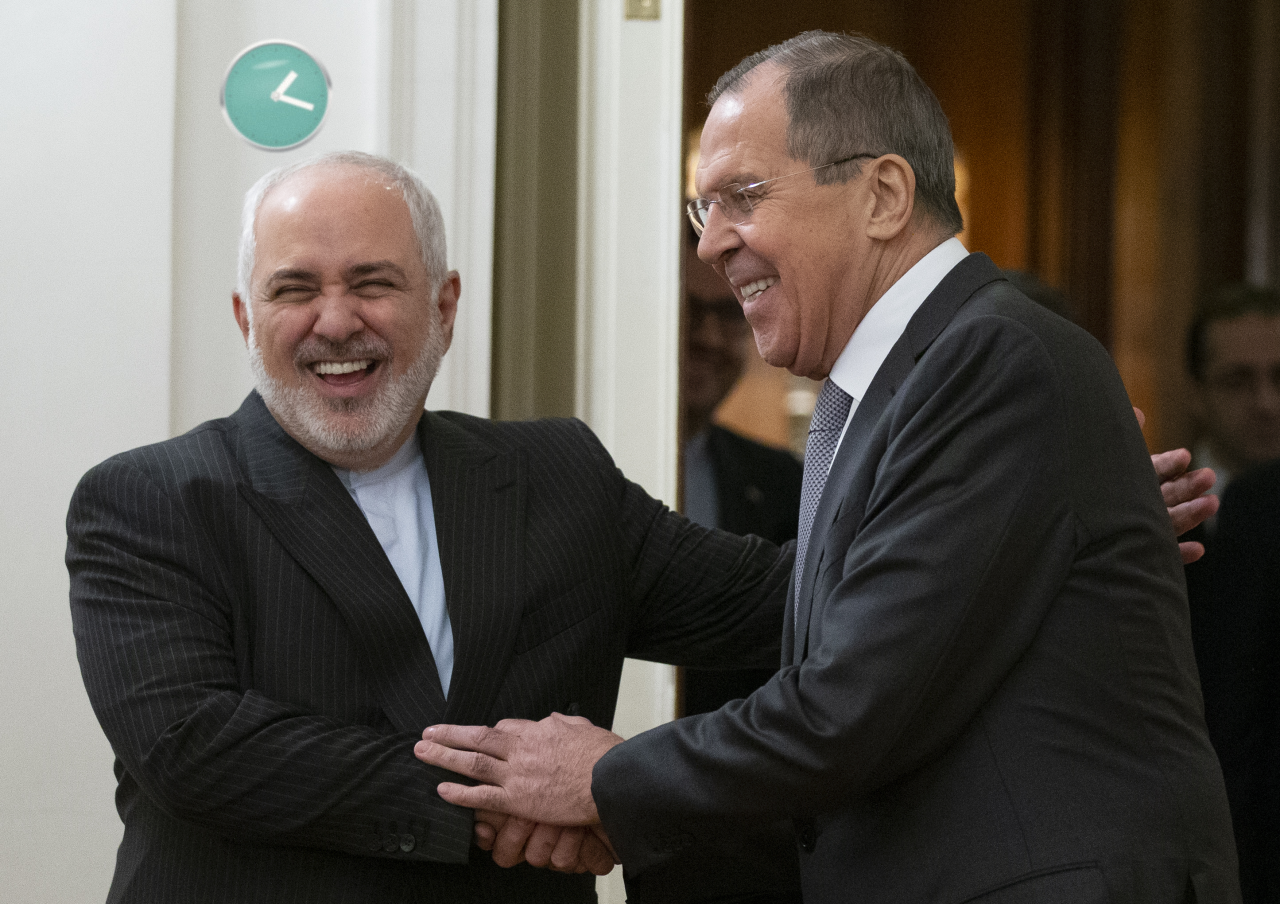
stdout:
1,18
